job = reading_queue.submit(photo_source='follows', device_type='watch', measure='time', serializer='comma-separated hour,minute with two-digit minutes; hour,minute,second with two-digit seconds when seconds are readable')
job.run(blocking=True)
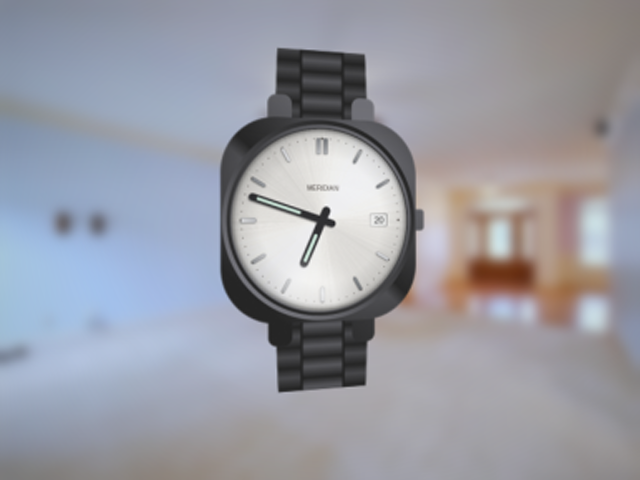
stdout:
6,48
